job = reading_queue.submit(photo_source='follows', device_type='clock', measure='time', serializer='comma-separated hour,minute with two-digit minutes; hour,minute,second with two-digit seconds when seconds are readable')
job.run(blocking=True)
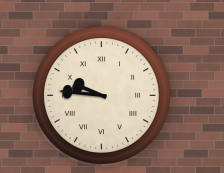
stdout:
9,46
